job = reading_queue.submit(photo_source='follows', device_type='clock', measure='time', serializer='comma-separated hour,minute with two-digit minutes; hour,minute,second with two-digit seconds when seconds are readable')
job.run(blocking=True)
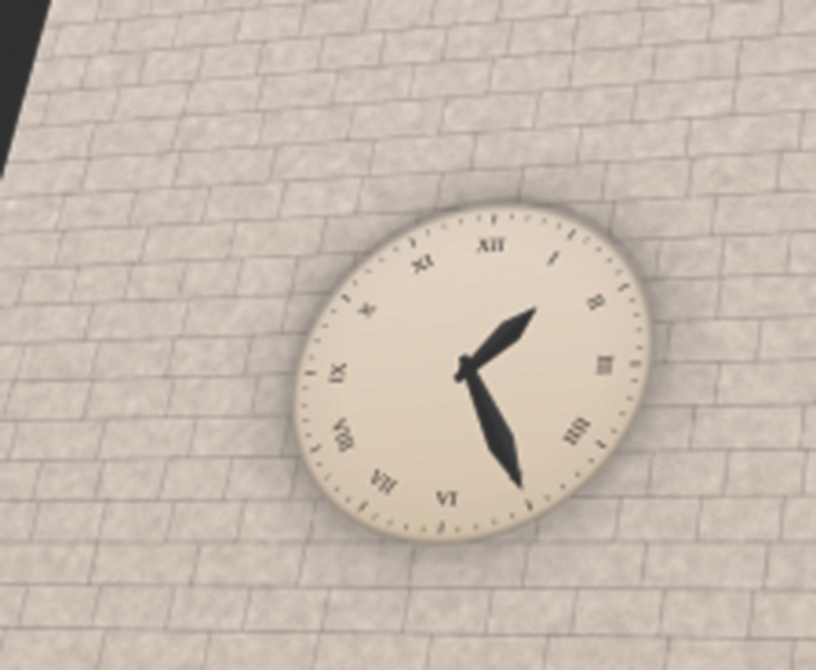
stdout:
1,25
